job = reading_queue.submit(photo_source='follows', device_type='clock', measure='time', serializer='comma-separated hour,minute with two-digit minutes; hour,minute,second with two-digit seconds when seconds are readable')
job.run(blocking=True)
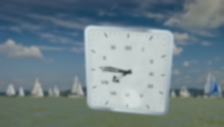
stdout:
7,46
